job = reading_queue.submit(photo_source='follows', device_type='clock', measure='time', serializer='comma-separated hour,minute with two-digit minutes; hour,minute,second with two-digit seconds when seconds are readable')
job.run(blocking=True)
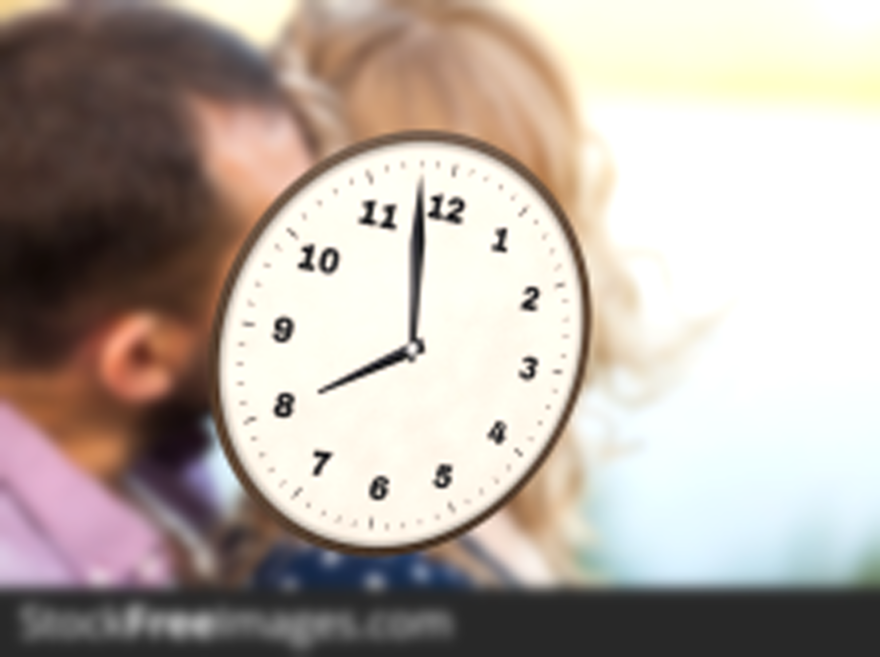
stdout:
7,58
